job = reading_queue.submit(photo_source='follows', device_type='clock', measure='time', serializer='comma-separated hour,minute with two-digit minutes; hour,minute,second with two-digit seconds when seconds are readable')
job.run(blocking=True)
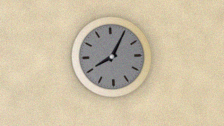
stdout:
8,05
